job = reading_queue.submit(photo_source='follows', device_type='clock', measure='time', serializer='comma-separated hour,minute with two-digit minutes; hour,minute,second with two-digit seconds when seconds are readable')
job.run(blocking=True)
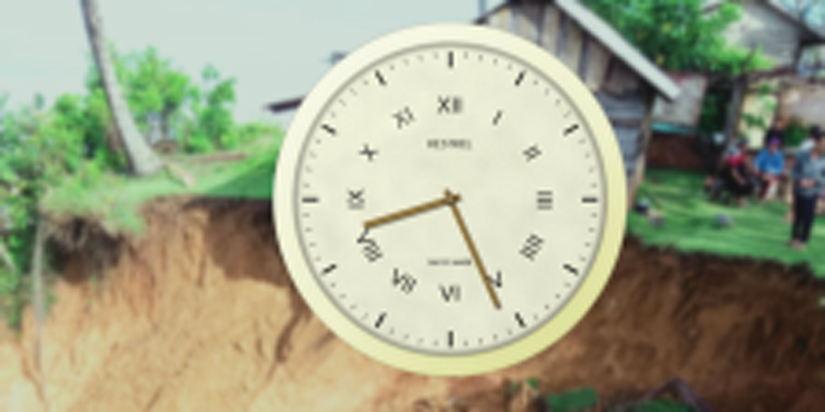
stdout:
8,26
